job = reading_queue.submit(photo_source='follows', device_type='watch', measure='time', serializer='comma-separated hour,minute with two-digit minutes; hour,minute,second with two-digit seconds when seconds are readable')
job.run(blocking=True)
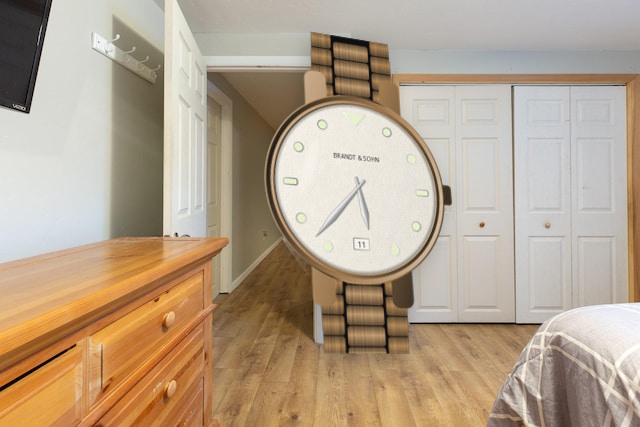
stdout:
5,37
